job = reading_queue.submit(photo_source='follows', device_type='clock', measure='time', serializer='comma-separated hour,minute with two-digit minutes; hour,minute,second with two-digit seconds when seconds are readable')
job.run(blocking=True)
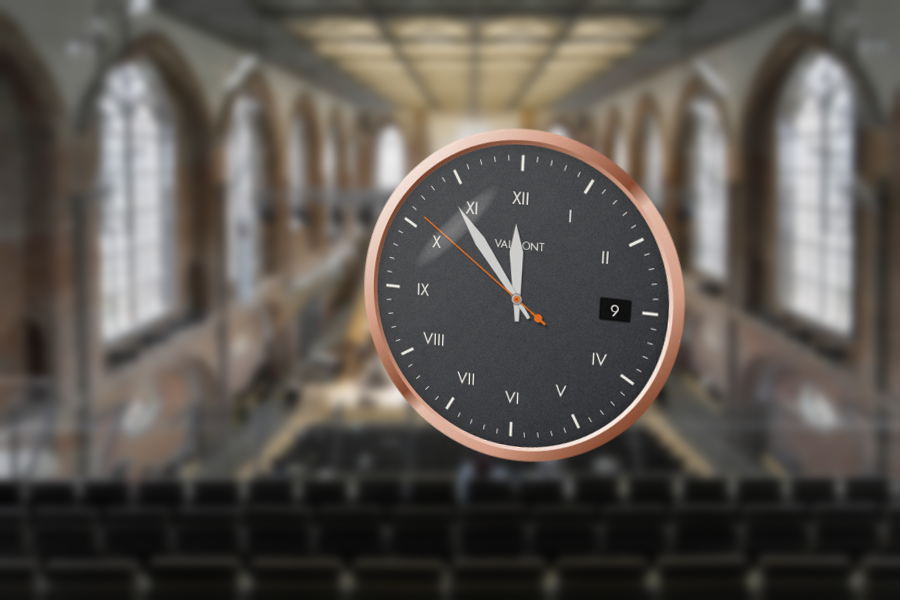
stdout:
11,53,51
